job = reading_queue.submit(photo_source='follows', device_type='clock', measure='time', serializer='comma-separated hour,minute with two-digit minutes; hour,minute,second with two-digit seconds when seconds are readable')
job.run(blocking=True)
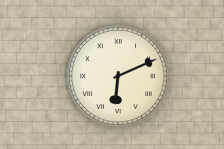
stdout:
6,11
